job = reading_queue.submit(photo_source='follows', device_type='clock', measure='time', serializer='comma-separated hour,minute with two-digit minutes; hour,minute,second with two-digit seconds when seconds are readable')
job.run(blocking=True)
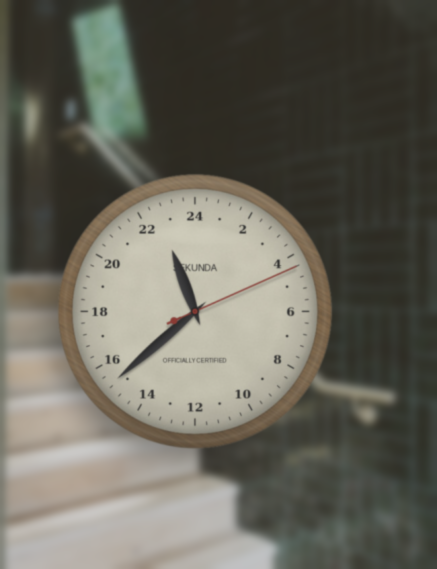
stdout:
22,38,11
